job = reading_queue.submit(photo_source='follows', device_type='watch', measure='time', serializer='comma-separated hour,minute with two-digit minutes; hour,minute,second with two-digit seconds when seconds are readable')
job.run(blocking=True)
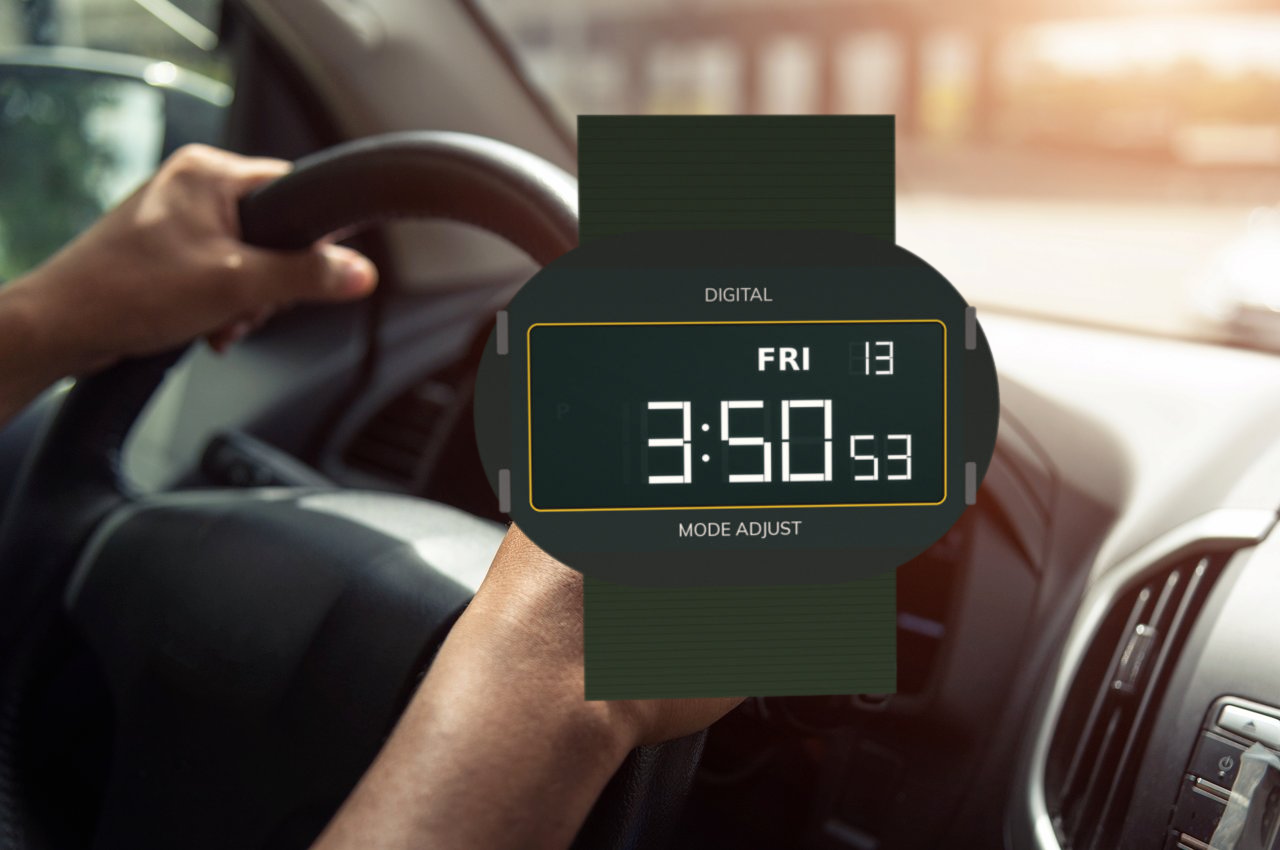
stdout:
3,50,53
